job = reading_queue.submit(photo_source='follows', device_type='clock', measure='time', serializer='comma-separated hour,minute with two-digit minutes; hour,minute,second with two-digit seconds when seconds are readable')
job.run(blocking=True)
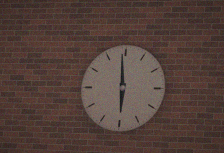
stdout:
5,59
